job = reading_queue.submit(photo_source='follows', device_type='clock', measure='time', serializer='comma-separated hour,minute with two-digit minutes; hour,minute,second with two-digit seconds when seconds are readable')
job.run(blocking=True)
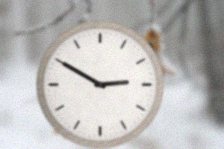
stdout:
2,50
